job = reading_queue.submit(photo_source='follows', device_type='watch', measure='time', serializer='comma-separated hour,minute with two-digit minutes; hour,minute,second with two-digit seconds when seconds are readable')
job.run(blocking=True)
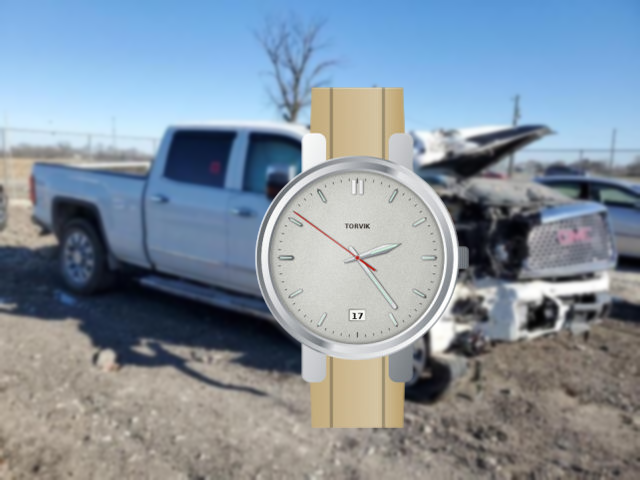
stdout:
2,23,51
